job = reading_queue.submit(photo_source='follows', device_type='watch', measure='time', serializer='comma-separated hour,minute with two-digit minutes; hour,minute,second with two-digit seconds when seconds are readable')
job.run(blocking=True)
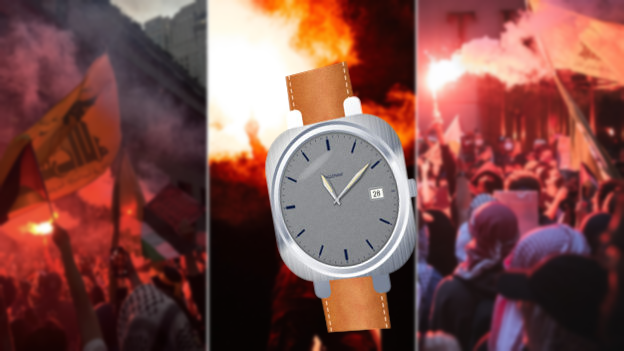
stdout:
11,09
